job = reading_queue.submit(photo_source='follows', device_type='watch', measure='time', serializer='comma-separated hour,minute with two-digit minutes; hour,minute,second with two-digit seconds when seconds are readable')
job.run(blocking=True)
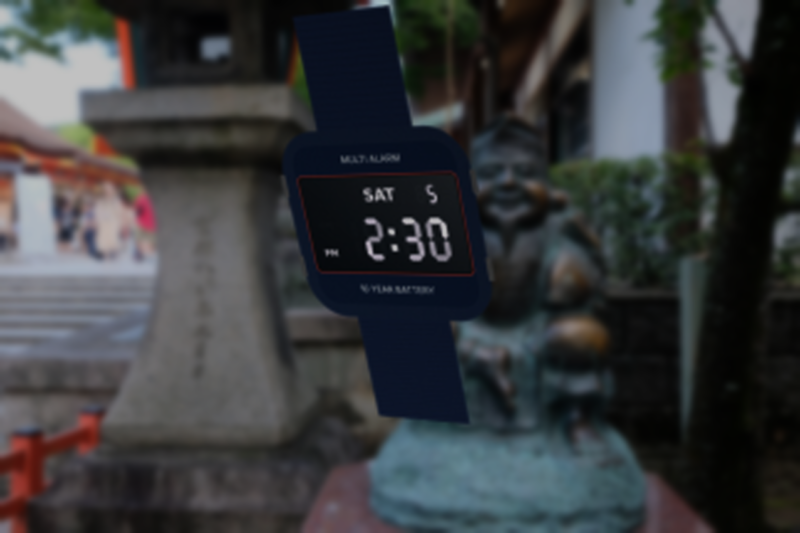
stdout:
2,30
